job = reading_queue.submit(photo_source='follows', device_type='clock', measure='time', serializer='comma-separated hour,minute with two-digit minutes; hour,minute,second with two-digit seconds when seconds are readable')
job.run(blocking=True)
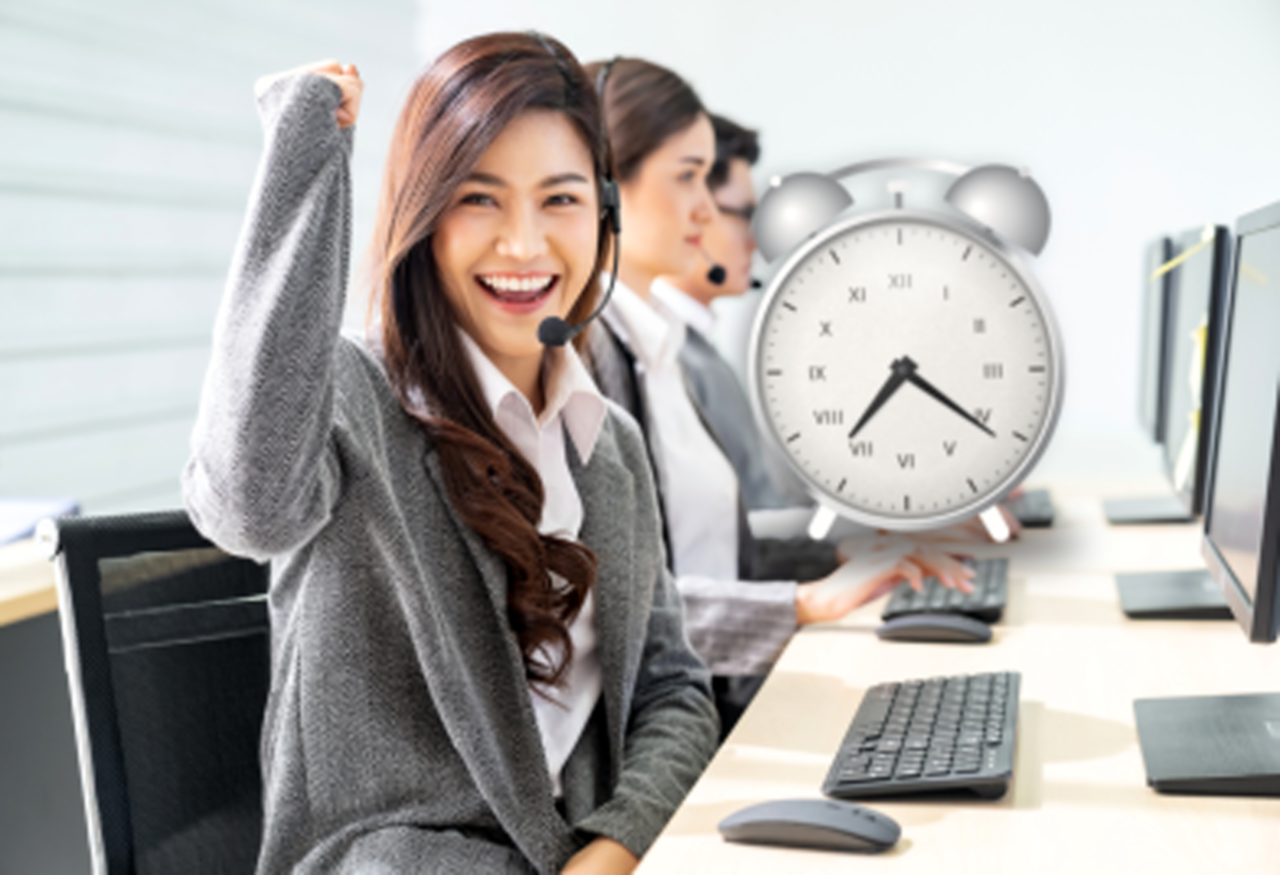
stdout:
7,21
